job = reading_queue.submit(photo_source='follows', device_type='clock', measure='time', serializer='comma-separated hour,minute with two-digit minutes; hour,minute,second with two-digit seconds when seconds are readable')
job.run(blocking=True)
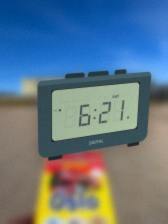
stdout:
6,21
